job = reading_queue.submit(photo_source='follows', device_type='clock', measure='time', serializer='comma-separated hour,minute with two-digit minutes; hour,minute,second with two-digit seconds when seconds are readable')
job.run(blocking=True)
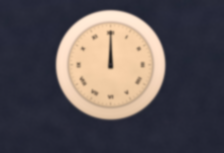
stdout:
12,00
